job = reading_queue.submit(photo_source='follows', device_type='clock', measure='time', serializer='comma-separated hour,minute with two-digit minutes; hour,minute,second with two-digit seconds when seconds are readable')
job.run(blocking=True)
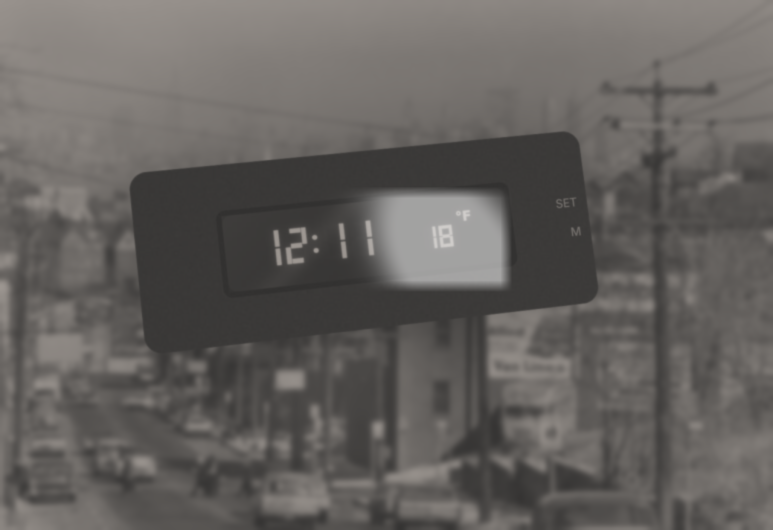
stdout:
12,11
